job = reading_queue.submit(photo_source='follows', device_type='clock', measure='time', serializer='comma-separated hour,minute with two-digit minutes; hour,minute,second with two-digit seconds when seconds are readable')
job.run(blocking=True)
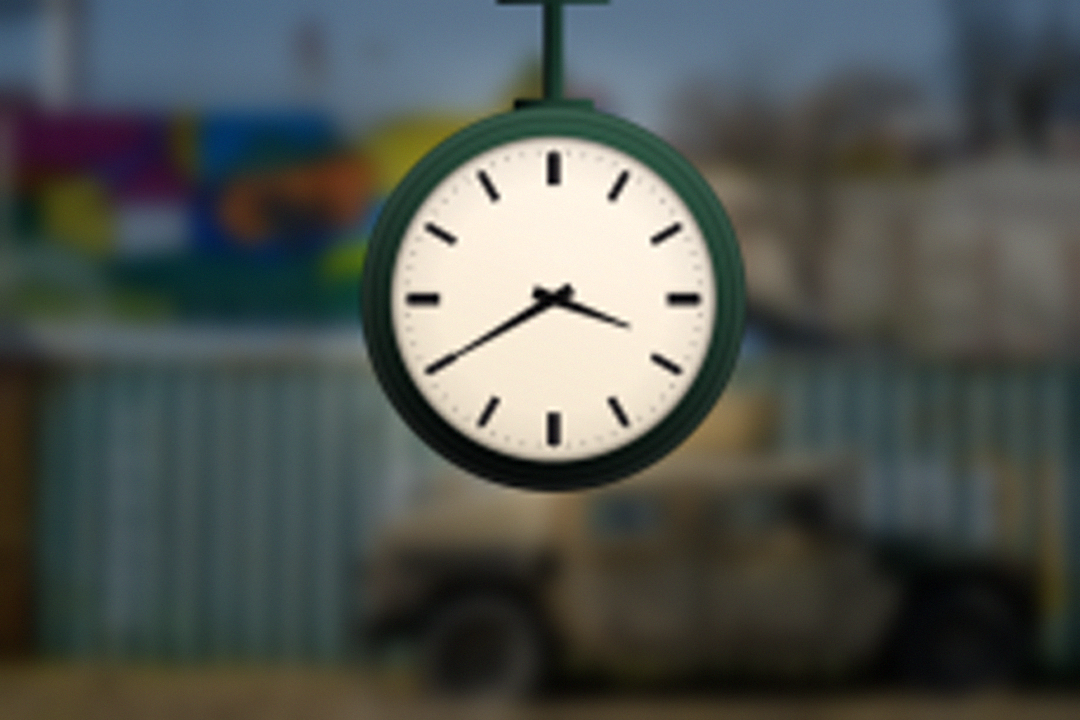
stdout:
3,40
